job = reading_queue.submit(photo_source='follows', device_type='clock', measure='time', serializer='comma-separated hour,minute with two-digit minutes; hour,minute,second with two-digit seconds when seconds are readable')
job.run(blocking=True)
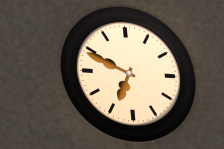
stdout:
6,49
